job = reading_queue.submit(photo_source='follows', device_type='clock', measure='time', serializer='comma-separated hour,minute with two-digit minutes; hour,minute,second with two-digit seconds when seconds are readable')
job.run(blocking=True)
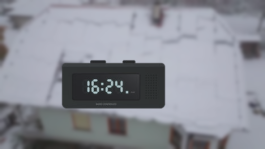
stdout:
16,24
